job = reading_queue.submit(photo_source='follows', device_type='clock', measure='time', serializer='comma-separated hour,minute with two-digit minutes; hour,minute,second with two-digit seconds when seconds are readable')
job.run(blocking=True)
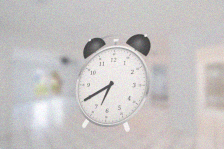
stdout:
6,40
